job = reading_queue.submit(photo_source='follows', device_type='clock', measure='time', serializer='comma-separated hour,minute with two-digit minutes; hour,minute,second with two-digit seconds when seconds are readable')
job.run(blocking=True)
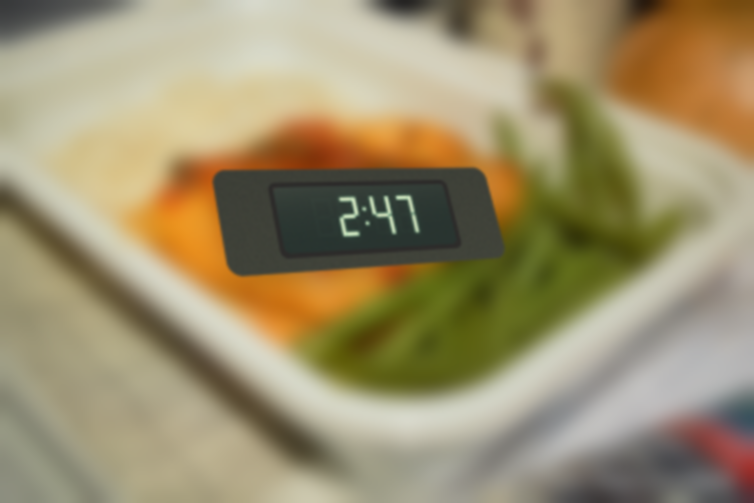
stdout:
2,47
